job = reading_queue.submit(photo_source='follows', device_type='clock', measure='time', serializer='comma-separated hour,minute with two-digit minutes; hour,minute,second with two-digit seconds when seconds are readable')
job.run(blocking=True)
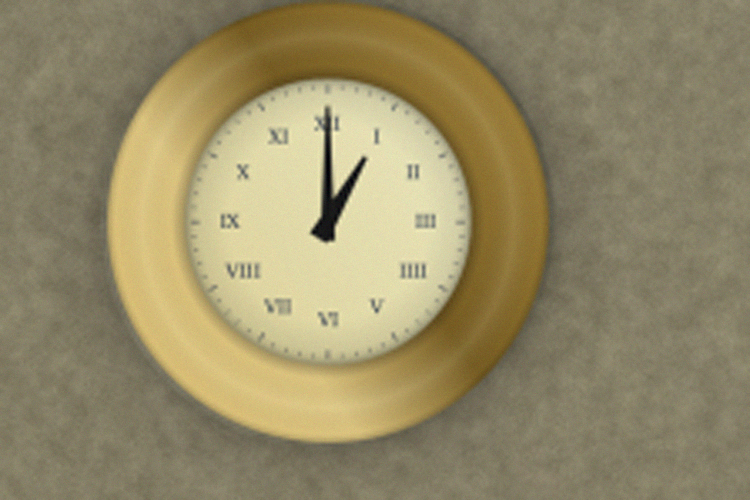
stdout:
1,00
